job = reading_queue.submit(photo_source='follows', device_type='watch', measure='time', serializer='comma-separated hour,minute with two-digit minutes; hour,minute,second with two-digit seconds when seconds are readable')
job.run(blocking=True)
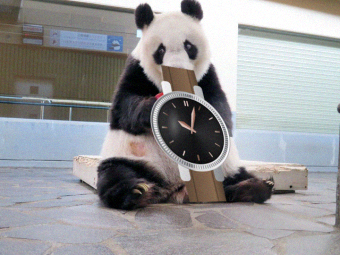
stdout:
10,03
